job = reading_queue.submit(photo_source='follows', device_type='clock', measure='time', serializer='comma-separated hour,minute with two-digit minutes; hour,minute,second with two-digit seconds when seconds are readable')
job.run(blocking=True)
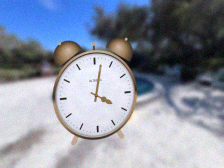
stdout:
4,02
